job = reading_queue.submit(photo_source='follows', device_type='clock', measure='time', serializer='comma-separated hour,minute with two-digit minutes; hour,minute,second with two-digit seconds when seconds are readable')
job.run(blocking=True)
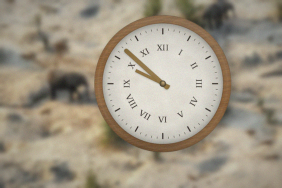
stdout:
9,52
